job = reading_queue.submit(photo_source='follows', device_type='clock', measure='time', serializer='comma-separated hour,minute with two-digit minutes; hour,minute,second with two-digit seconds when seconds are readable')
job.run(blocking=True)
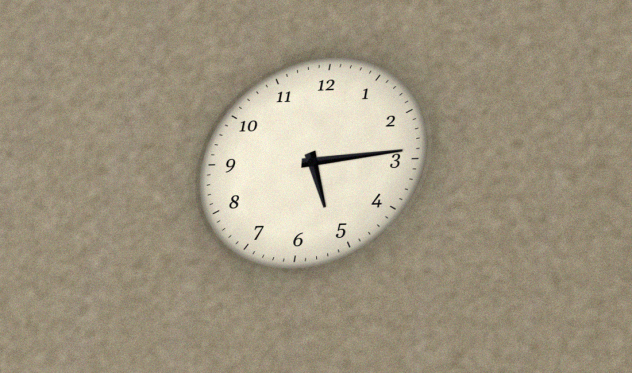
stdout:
5,14
